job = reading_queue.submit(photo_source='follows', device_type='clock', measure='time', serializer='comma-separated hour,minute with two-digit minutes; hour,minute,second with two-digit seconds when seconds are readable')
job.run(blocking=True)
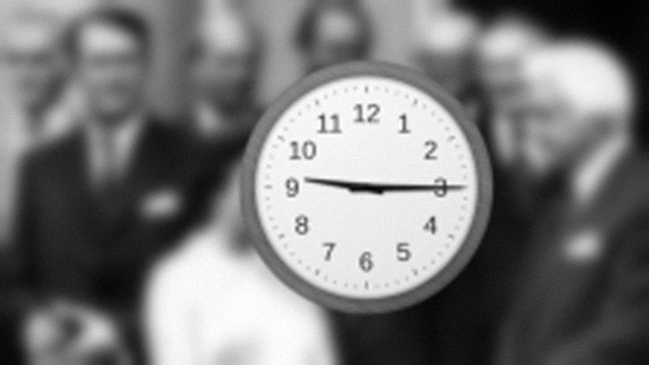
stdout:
9,15
